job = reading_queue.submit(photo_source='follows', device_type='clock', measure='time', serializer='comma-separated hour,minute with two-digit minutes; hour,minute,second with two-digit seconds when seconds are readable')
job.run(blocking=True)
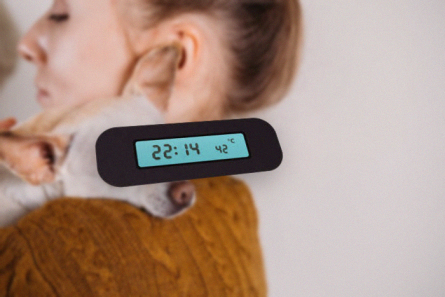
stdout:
22,14
